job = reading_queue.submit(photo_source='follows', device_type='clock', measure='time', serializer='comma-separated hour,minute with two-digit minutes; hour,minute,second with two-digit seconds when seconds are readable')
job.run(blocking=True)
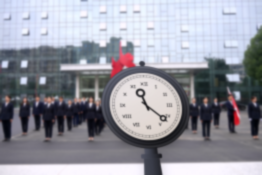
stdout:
11,22
